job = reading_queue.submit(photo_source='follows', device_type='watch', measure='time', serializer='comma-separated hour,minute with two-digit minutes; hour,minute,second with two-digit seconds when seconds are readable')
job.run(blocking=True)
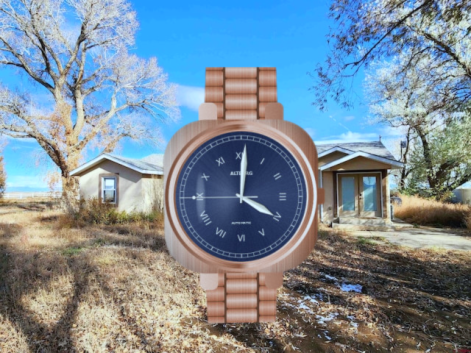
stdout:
4,00,45
